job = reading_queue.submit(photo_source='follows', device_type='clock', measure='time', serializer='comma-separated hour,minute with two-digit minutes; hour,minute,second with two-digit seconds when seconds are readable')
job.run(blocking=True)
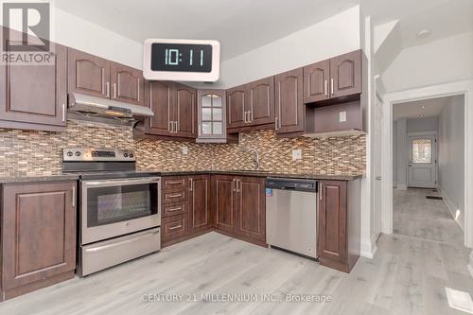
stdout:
10,11
